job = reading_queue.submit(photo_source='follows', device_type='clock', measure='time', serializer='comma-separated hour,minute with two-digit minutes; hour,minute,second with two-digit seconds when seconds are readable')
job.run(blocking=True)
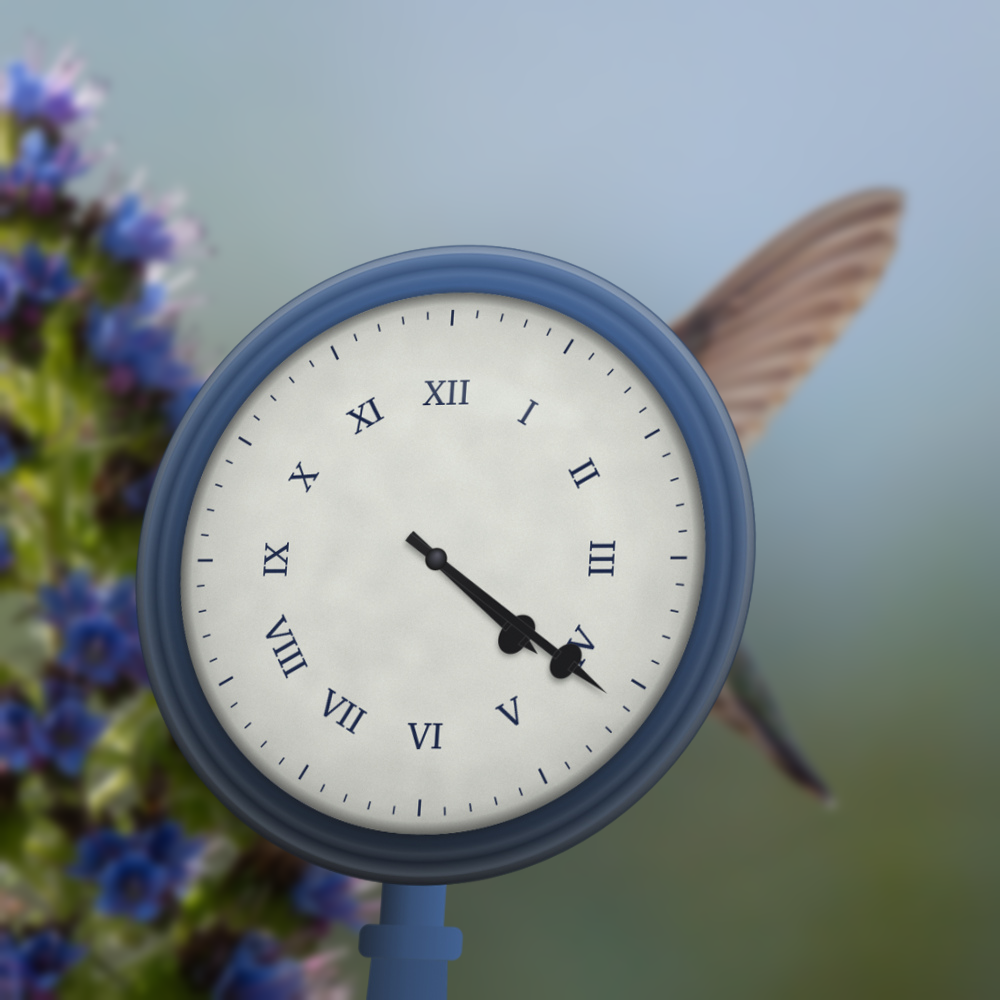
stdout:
4,21
